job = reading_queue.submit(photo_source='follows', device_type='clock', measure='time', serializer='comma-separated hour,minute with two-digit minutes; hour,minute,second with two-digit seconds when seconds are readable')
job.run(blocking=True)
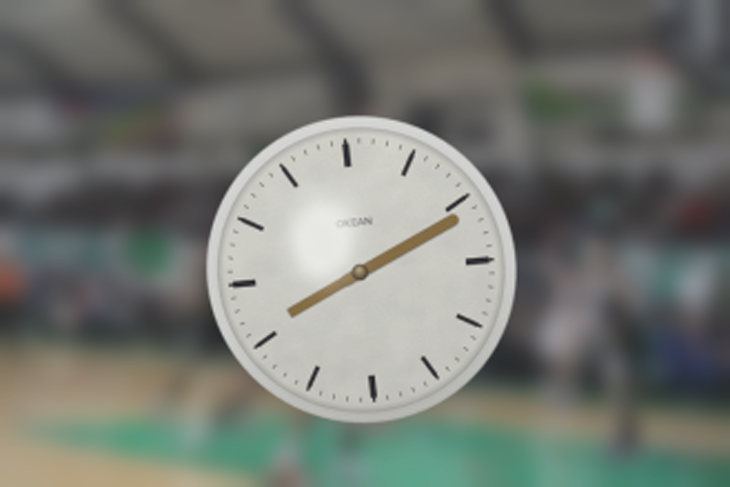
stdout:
8,11
